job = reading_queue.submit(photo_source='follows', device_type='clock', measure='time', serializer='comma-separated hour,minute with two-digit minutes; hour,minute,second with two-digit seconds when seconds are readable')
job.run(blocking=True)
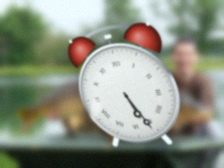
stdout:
5,26
